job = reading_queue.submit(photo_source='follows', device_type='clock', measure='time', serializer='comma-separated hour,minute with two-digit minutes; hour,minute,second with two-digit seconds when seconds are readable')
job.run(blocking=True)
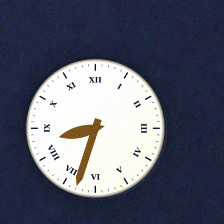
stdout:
8,33
